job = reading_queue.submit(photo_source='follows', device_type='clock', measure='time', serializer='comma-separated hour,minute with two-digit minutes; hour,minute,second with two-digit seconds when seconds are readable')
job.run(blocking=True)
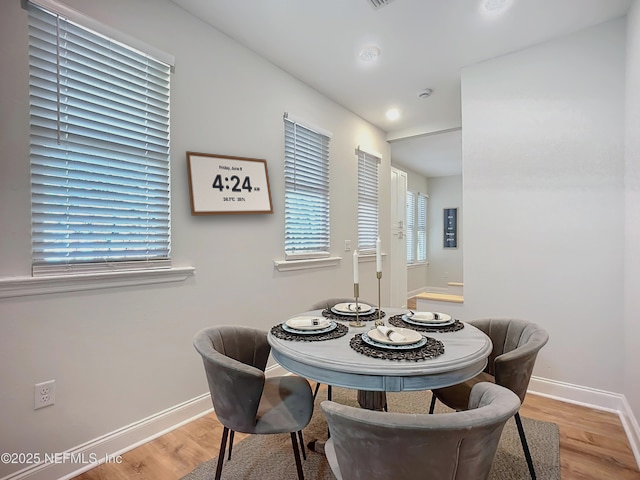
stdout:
4,24
